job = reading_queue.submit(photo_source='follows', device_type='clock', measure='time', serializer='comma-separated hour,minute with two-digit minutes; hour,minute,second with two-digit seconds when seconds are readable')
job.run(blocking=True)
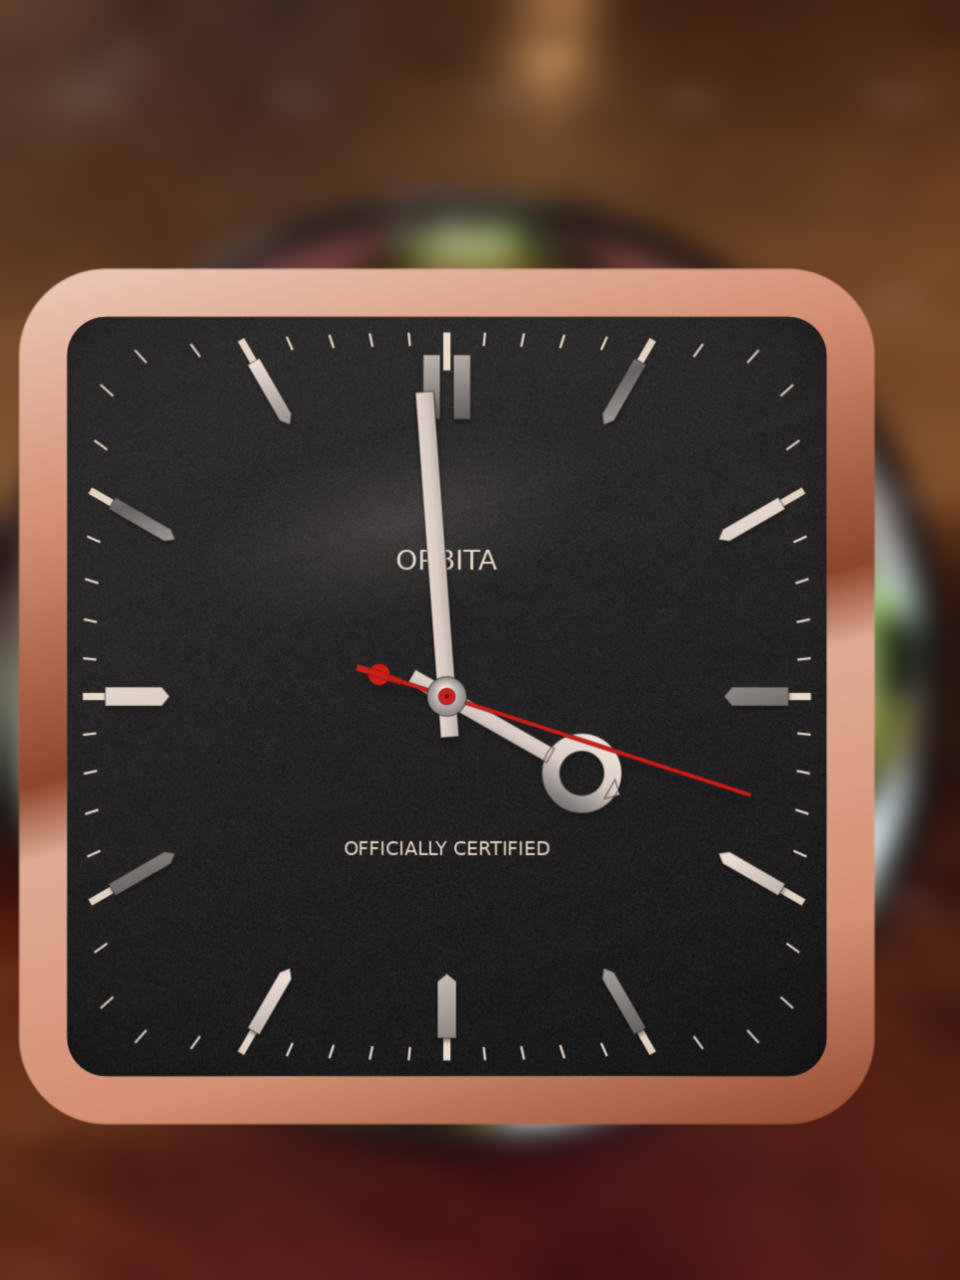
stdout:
3,59,18
